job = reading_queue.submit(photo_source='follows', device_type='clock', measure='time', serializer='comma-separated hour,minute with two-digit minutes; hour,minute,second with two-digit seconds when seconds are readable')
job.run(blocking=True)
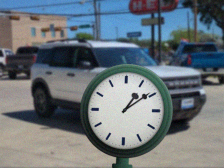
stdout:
1,09
